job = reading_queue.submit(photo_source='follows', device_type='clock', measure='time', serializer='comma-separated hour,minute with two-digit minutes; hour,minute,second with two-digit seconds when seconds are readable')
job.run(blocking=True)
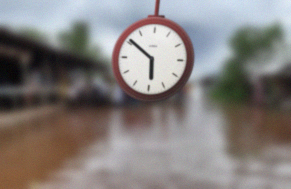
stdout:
5,51
